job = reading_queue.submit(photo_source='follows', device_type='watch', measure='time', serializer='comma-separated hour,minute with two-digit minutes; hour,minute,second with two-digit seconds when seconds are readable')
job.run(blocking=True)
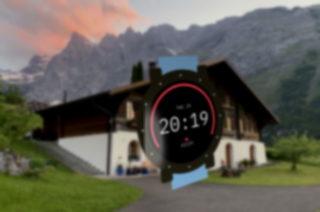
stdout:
20,19
